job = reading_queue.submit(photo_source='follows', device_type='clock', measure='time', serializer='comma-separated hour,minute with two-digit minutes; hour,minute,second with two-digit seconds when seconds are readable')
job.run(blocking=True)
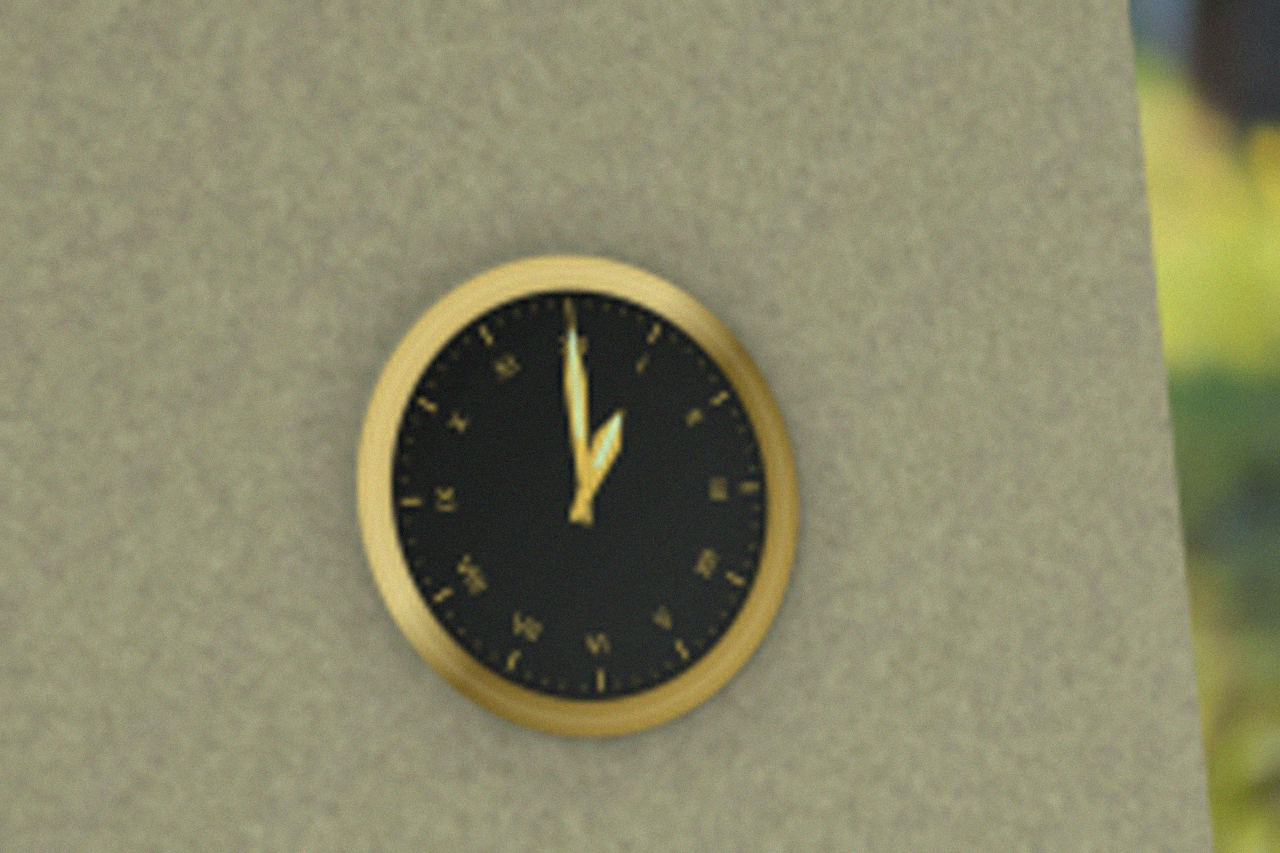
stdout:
1,00
